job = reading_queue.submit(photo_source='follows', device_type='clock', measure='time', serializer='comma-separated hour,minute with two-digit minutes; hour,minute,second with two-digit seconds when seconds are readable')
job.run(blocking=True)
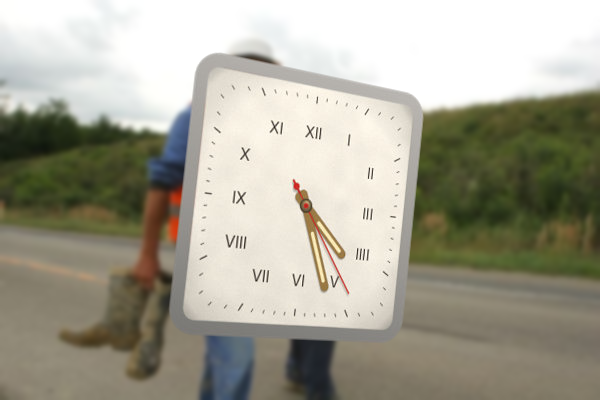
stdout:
4,26,24
